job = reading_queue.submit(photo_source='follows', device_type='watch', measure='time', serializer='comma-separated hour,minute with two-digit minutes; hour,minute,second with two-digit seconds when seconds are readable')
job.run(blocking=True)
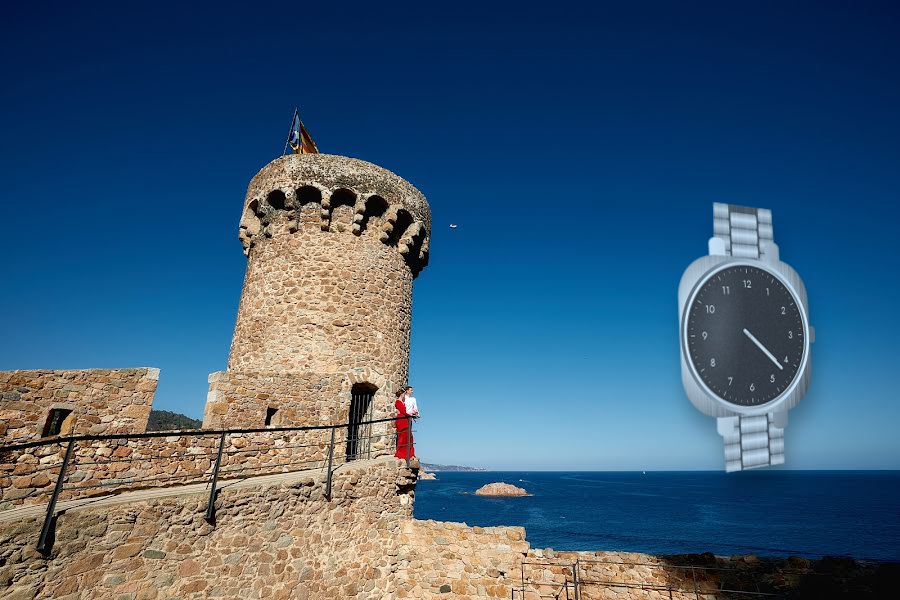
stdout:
4,22
